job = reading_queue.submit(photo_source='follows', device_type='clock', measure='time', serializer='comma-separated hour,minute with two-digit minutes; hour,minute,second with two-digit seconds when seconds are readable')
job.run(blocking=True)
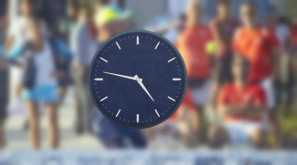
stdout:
4,47
